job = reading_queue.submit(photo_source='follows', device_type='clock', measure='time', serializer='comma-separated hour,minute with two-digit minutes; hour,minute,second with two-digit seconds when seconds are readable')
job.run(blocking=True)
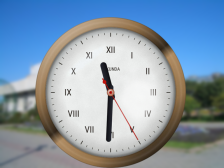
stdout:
11,30,25
